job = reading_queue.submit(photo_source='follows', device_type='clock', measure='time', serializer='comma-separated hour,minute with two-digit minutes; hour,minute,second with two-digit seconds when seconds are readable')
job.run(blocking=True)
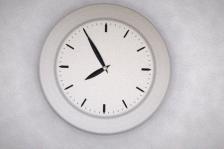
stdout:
7,55
